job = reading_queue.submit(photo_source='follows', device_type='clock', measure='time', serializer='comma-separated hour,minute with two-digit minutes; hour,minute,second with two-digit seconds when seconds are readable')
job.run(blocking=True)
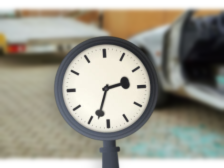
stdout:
2,33
